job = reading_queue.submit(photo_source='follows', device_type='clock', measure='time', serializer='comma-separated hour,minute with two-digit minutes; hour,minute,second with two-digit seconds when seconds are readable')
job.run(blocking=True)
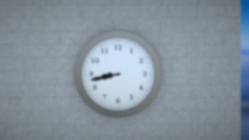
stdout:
8,43
